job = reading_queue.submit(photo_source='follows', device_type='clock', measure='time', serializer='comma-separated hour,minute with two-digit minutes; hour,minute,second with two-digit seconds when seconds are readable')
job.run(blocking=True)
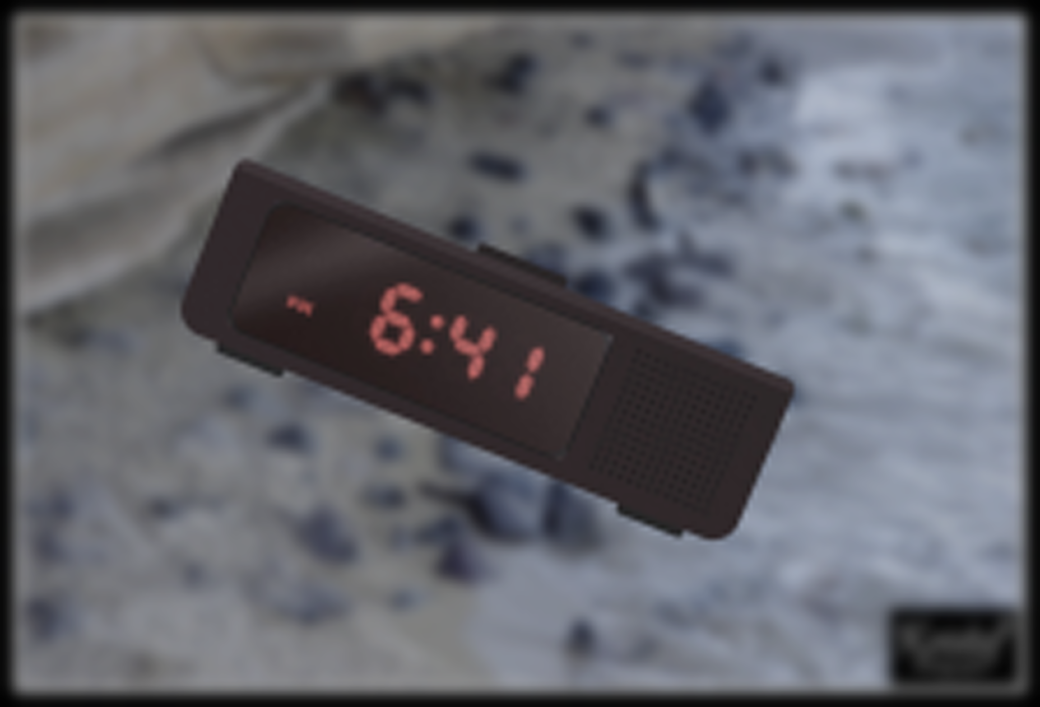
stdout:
6,41
